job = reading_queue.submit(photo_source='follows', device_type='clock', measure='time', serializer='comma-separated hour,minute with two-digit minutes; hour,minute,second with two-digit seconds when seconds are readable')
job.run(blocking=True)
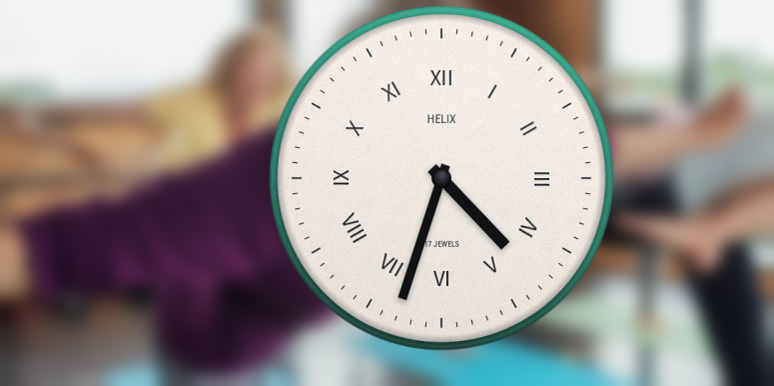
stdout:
4,33
